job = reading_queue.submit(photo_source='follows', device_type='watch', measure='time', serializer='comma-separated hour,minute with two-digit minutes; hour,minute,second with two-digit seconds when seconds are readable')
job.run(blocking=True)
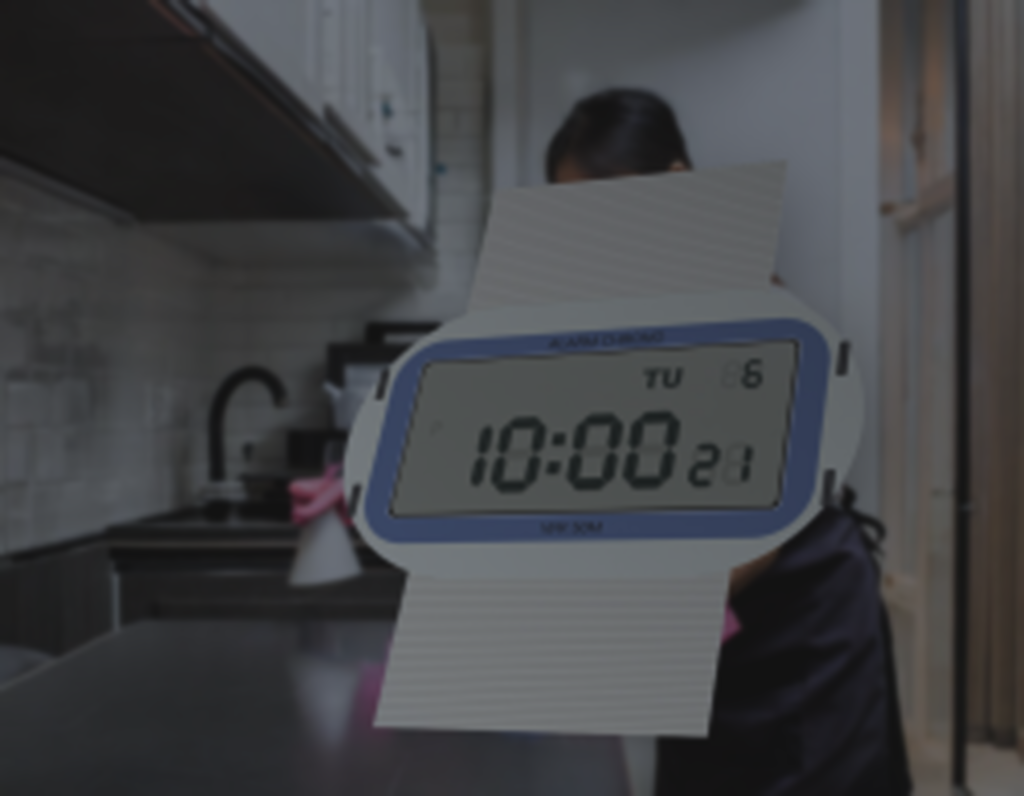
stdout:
10,00,21
